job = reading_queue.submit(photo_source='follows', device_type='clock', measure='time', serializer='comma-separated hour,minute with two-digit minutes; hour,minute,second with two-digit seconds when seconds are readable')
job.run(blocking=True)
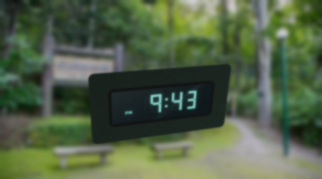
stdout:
9,43
